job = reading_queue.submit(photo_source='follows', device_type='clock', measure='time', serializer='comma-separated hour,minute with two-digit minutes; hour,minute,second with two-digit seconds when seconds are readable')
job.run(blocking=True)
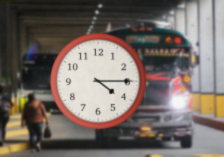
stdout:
4,15
